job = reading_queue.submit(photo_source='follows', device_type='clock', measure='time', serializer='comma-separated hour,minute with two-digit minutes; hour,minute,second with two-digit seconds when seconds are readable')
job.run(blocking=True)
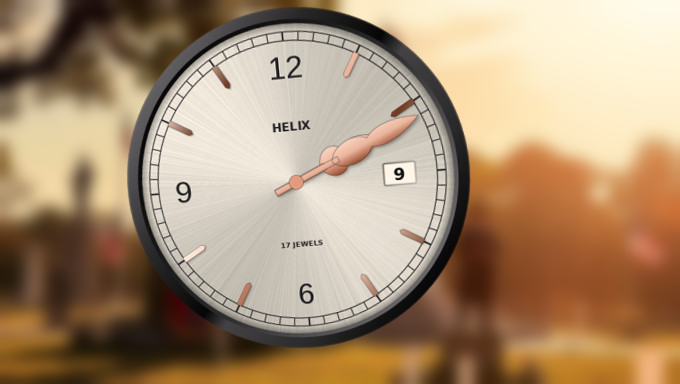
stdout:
2,11
